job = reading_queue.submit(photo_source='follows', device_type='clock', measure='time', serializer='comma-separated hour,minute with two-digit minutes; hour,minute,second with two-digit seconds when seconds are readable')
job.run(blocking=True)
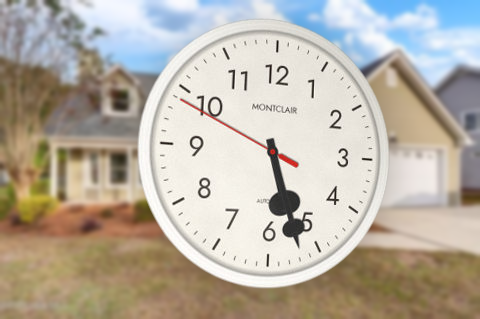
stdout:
5,26,49
